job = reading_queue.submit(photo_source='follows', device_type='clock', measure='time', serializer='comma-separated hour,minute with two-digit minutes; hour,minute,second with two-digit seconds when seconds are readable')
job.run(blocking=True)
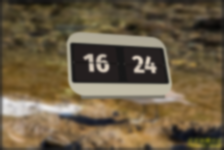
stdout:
16,24
